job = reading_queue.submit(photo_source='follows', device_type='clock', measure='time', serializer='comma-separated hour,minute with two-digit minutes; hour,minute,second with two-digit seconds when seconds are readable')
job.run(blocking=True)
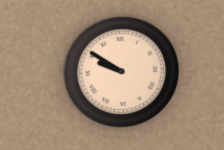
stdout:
9,51
